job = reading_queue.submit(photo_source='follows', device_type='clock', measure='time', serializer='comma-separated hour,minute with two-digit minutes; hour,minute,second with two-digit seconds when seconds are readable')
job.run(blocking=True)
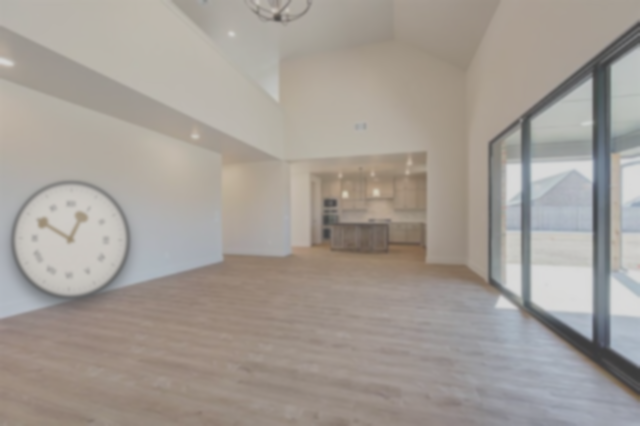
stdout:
12,50
